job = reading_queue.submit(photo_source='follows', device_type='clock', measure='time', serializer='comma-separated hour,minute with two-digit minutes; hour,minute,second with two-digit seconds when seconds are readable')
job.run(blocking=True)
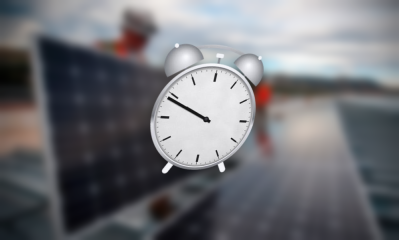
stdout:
9,49
